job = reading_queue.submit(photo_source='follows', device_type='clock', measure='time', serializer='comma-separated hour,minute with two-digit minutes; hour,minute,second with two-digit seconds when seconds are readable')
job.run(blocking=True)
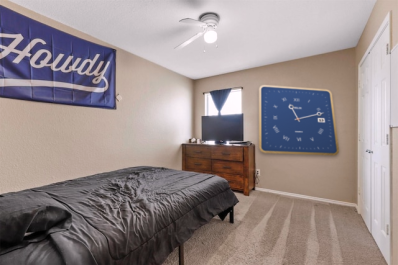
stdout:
11,12
